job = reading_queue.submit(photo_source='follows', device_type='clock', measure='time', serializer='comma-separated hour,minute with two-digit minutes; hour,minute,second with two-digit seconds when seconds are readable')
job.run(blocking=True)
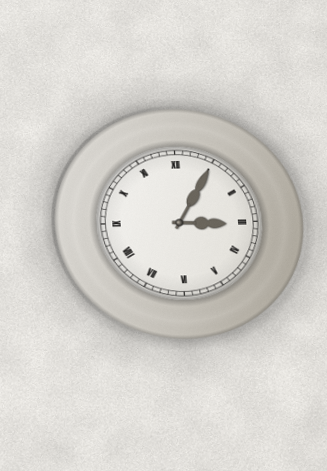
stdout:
3,05
